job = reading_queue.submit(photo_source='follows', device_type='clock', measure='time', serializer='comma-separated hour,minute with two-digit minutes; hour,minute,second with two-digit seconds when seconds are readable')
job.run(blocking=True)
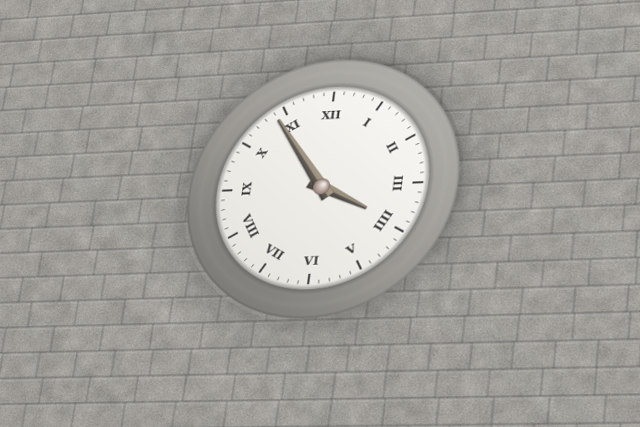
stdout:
3,54
